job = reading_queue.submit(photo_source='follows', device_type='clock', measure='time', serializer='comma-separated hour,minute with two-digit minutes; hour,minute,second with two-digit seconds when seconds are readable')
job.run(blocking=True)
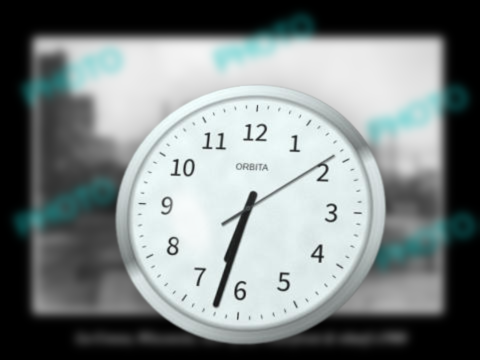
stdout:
6,32,09
